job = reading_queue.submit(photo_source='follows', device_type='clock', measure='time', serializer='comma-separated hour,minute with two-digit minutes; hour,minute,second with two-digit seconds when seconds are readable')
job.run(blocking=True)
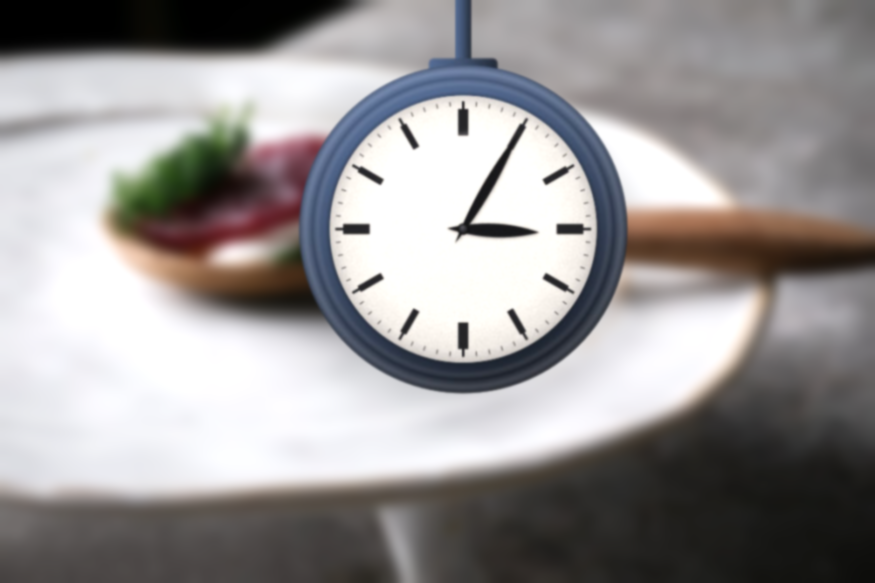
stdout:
3,05
